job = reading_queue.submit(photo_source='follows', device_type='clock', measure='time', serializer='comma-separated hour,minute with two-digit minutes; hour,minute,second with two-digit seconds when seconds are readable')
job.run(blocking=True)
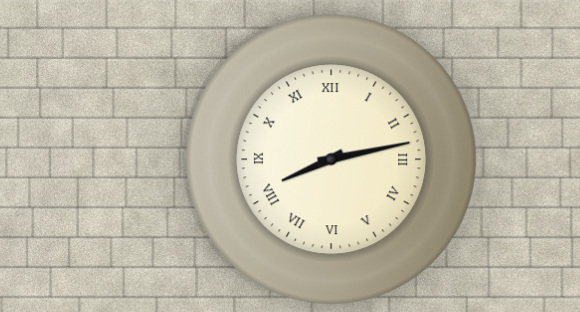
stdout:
8,13
